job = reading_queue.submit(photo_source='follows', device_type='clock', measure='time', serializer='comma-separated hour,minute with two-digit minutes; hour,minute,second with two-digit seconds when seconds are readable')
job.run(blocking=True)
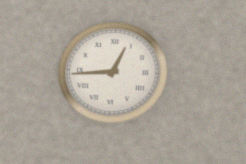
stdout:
12,44
